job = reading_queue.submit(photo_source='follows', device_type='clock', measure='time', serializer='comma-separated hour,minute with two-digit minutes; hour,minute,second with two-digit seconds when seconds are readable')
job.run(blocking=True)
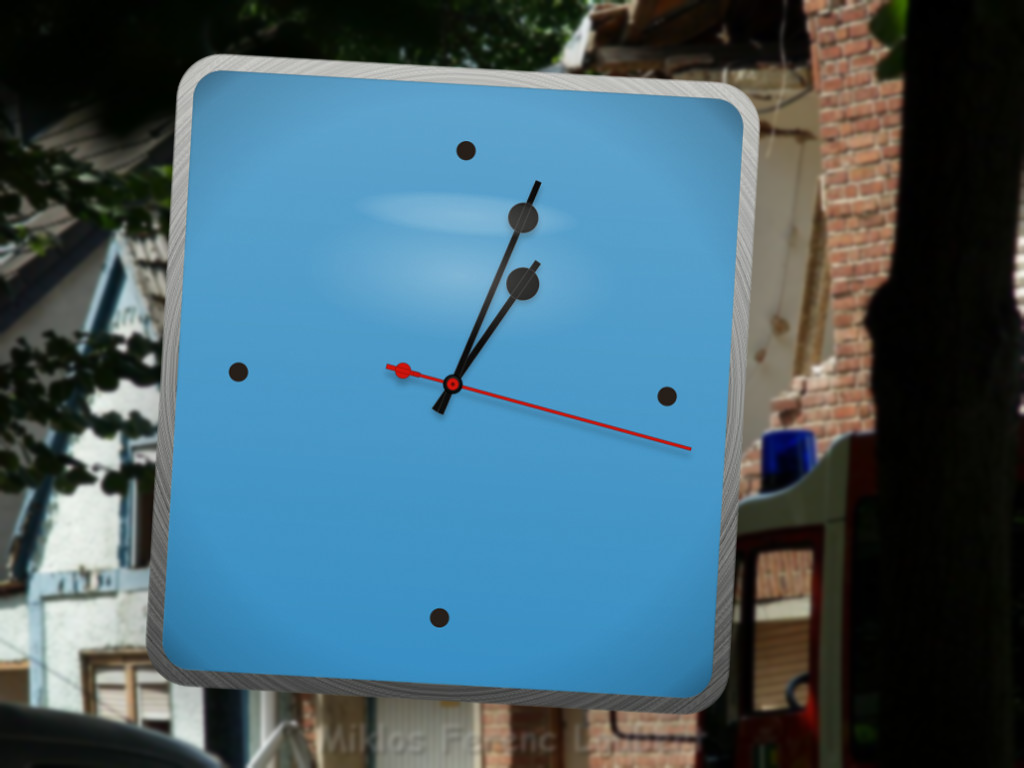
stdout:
1,03,17
